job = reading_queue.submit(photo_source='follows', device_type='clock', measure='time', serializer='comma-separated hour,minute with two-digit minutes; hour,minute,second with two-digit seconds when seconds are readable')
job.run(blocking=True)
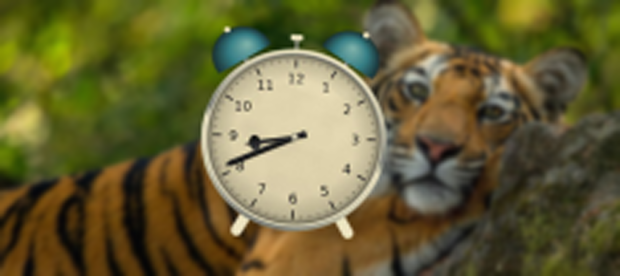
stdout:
8,41
